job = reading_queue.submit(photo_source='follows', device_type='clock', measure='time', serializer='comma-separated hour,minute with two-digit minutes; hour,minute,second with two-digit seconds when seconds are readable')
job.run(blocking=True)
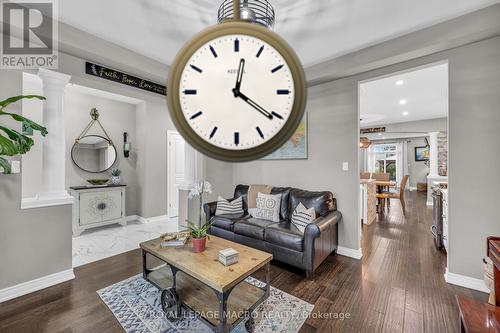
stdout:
12,21
